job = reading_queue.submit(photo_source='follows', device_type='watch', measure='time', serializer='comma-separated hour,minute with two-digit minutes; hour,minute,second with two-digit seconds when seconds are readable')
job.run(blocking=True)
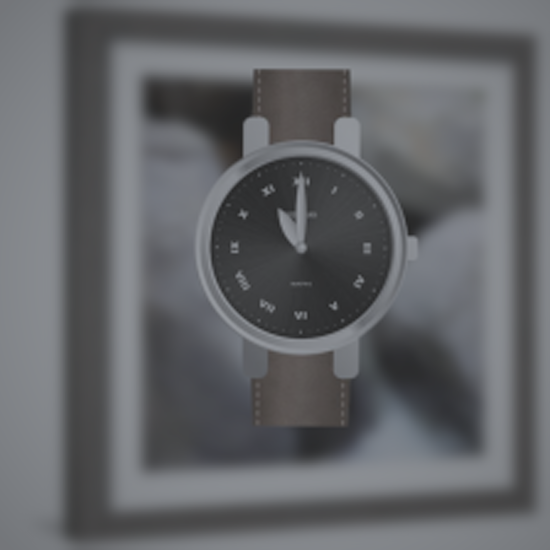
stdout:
11,00
